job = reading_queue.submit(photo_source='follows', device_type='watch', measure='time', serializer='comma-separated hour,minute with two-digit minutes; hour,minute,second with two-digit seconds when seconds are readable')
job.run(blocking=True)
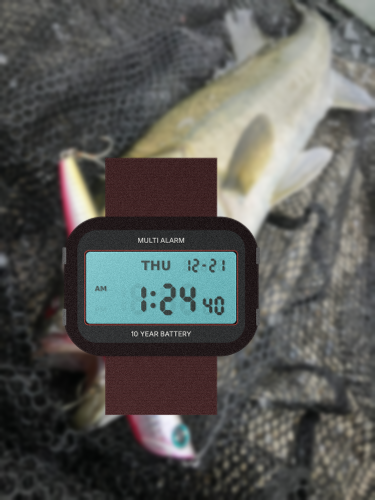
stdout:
1,24,40
